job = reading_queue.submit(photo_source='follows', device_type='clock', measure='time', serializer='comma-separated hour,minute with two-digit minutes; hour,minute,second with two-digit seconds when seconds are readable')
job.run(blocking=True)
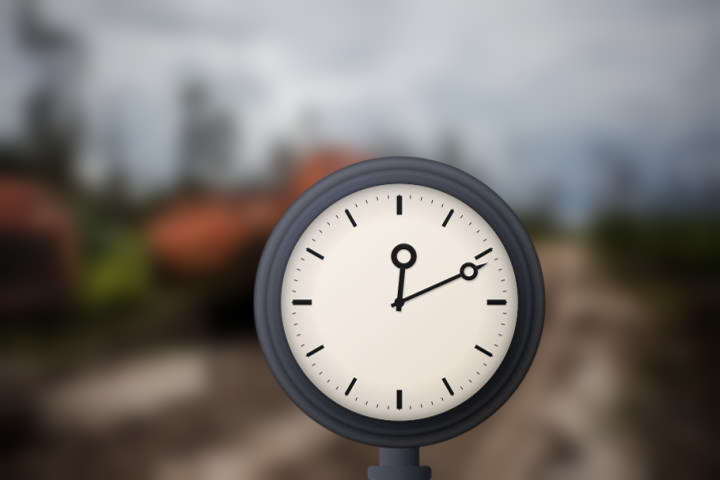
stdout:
12,11
